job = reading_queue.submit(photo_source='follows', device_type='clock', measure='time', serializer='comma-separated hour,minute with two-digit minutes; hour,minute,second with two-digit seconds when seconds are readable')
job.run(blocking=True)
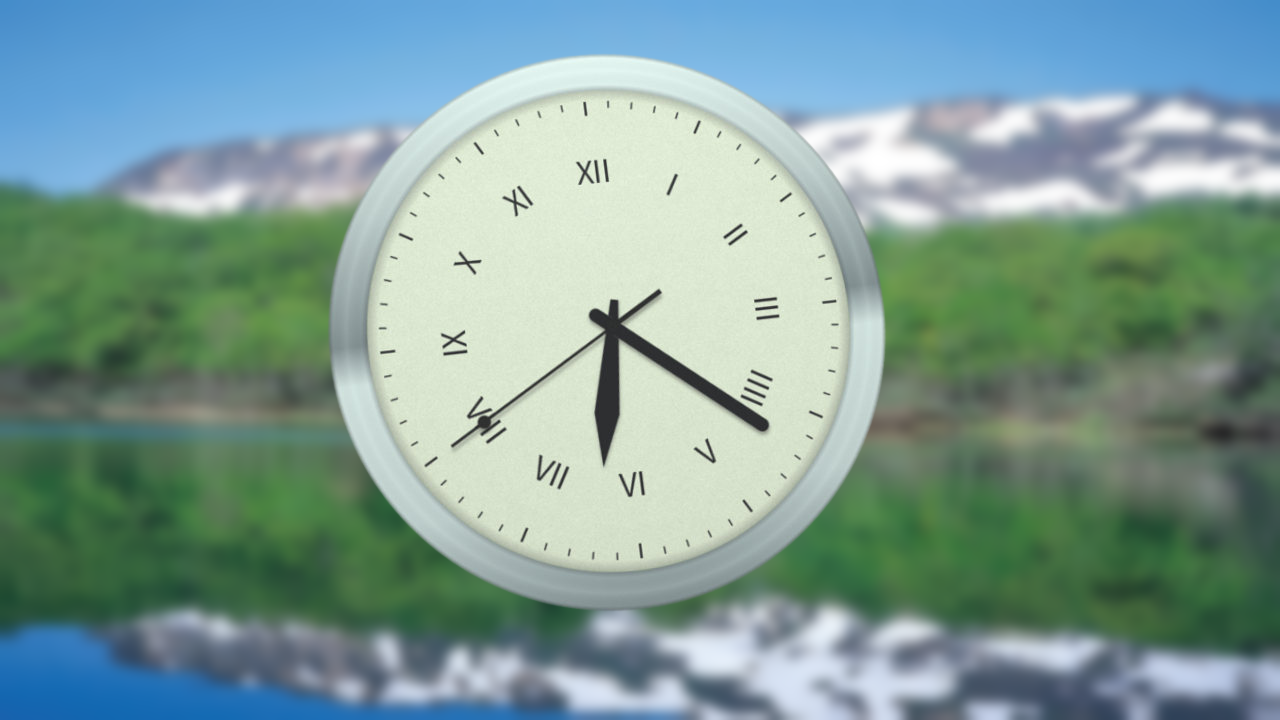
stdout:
6,21,40
